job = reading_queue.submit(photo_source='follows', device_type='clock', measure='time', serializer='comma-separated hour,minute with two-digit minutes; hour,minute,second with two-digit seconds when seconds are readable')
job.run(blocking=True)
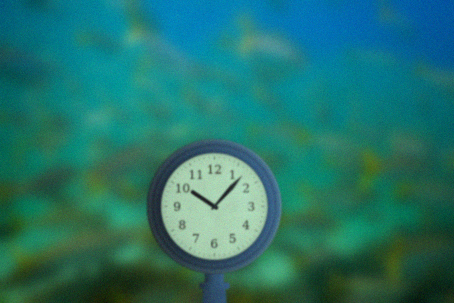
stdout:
10,07
